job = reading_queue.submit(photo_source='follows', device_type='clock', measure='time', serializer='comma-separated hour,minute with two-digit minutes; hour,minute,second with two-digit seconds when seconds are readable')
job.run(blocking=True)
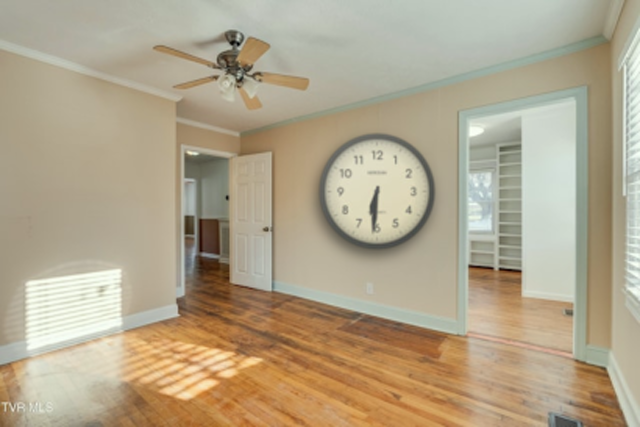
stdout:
6,31
